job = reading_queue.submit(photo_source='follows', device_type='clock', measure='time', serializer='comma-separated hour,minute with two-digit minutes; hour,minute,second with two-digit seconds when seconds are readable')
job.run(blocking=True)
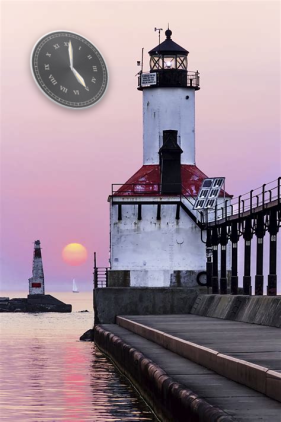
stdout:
5,01
